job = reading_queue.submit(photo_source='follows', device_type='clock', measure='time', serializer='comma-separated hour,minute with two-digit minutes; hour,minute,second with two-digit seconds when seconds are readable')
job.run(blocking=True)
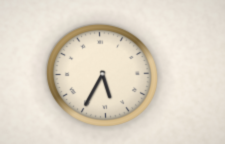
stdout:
5,35
